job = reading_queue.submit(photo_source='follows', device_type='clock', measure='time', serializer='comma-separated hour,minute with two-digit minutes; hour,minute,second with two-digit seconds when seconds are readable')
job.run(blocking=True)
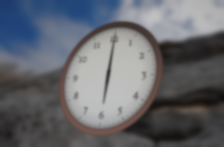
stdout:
6,00
